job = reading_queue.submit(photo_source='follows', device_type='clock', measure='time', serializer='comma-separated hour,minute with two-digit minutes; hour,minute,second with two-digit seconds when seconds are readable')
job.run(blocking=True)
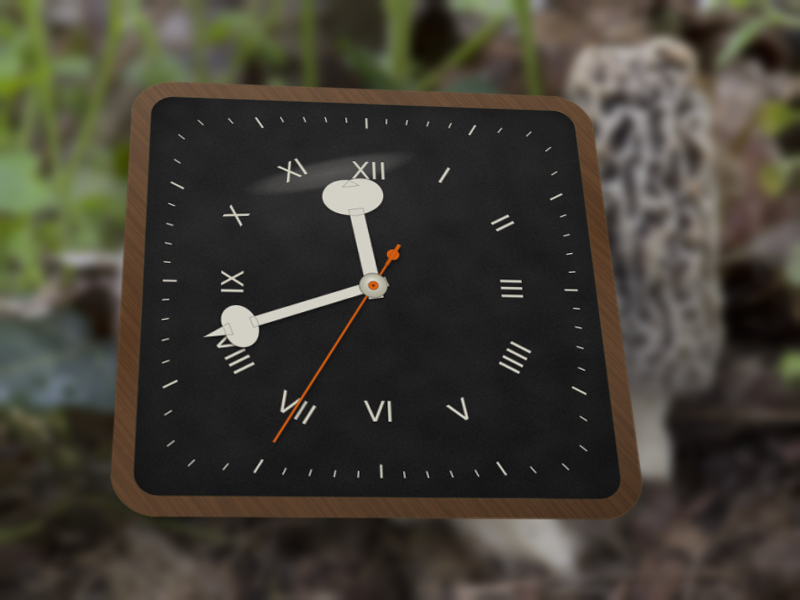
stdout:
11,41,35
